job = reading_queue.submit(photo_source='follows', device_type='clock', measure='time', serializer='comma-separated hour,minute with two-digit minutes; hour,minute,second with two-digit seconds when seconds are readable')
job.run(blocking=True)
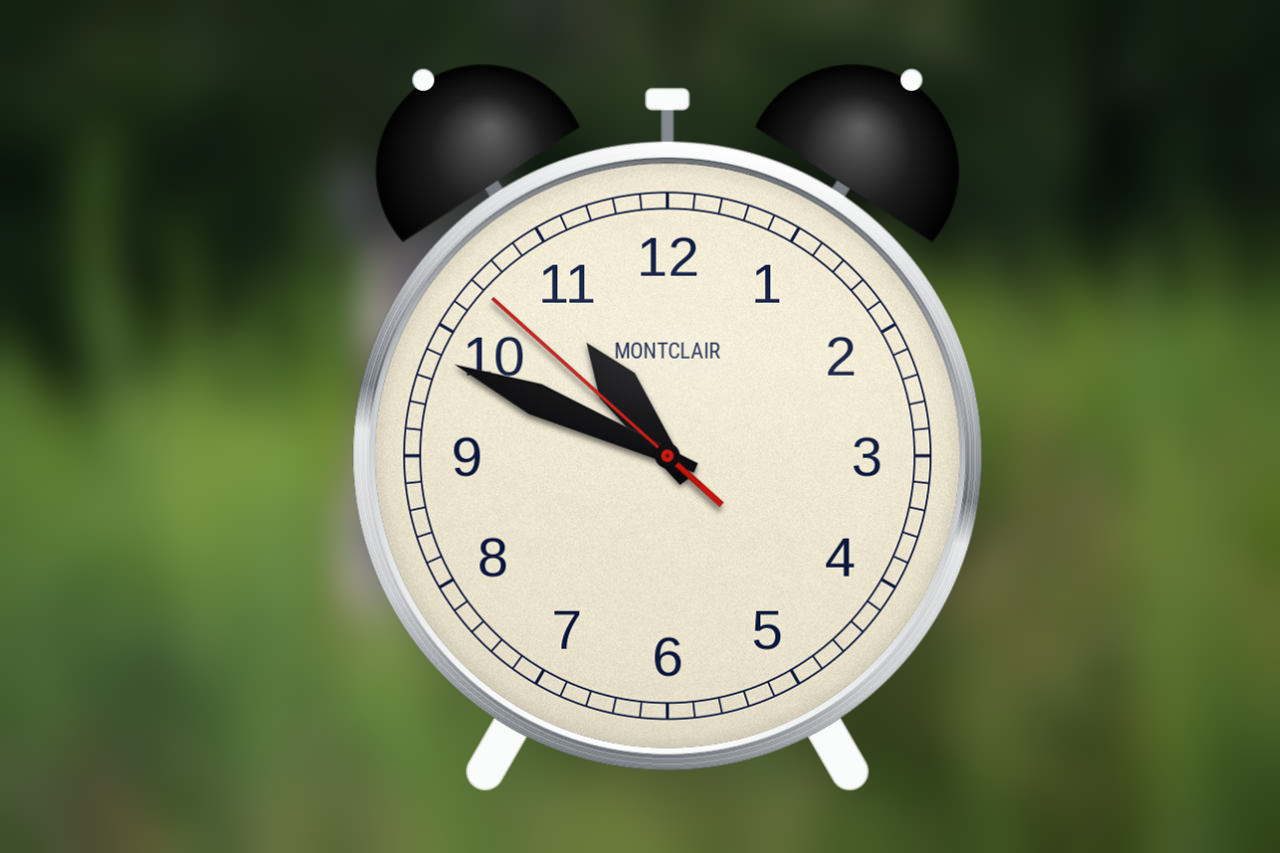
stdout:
10,48,52
